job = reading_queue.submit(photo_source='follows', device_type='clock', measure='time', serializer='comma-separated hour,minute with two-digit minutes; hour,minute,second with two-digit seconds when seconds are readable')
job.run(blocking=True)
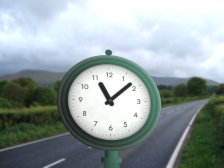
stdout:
11,08
